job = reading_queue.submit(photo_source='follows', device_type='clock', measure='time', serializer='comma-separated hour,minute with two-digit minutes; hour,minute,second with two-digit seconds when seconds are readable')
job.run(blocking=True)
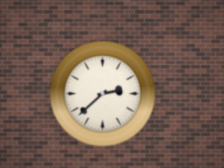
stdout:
2,38
